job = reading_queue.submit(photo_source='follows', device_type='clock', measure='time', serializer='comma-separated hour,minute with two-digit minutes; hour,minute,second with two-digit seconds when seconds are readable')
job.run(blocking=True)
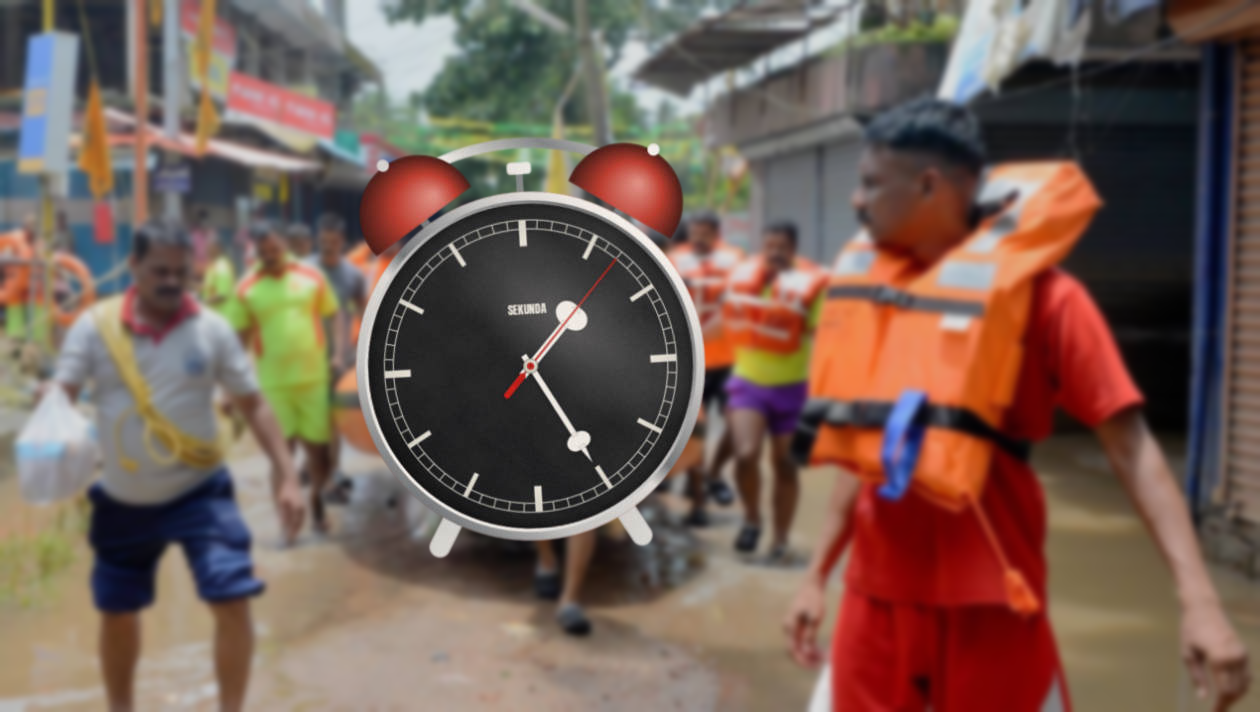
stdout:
1,25,07
